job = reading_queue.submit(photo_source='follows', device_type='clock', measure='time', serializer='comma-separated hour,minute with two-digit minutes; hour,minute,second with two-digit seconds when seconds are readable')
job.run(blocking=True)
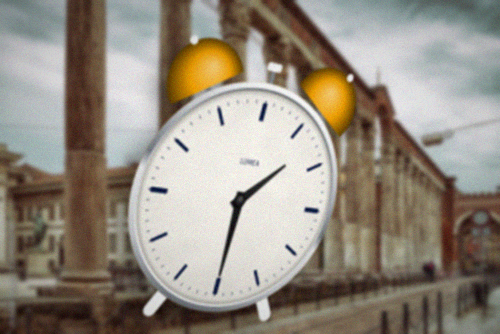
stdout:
1,30
